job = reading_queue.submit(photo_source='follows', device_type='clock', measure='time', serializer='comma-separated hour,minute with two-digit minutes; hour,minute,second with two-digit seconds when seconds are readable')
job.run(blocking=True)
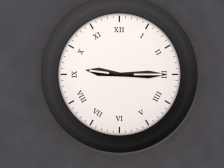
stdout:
9,15
